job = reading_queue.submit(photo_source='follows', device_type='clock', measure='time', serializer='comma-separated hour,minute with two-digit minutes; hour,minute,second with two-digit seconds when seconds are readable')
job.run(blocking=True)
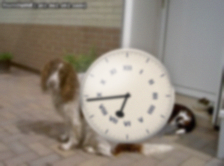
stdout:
6,44
